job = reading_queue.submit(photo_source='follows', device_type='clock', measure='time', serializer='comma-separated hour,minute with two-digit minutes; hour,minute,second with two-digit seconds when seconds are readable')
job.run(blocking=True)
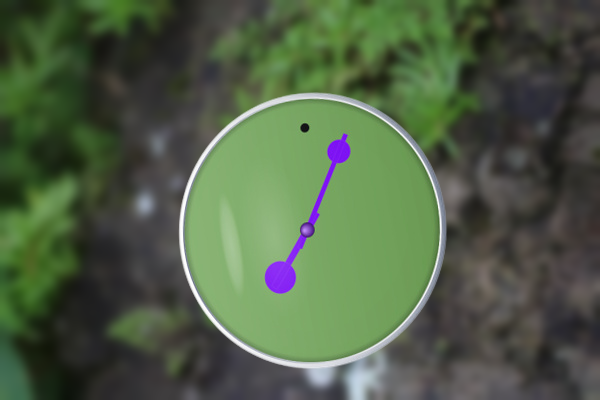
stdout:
7,04
